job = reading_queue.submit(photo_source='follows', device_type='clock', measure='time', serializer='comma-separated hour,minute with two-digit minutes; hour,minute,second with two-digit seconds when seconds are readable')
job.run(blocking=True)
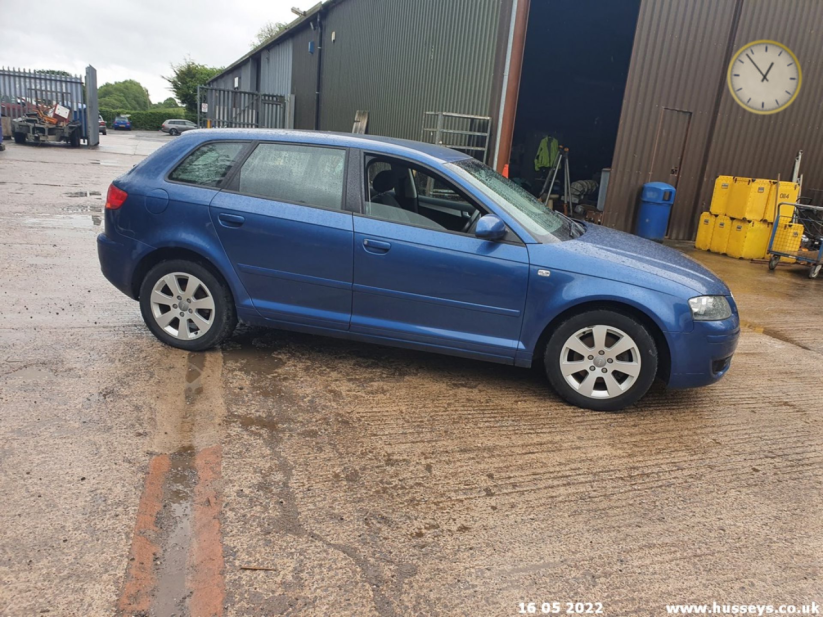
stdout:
12,53
